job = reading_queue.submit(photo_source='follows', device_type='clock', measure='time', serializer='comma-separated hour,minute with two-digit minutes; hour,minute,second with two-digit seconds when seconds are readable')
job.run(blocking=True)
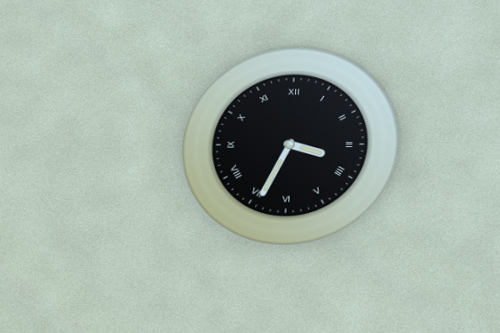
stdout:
3,34
